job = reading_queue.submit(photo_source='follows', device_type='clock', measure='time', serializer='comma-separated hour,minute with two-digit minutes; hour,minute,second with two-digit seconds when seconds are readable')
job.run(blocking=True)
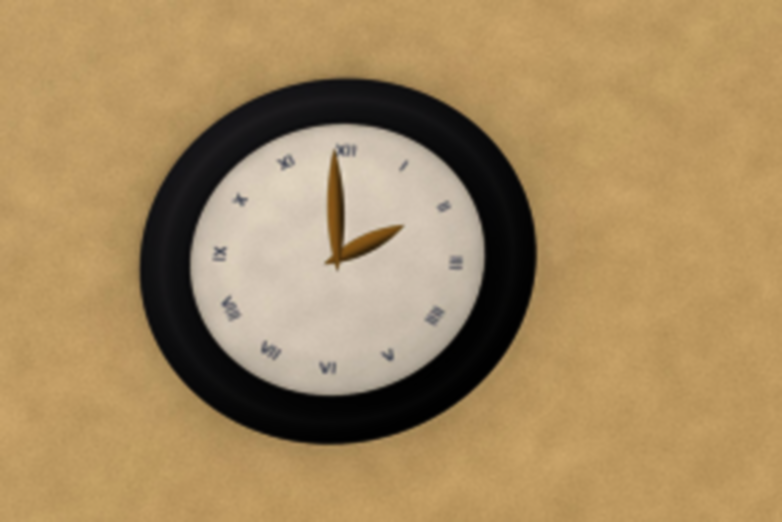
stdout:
1,59
